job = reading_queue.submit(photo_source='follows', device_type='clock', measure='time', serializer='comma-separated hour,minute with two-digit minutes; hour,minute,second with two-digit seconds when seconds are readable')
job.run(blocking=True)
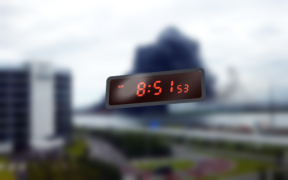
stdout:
8,51,53
